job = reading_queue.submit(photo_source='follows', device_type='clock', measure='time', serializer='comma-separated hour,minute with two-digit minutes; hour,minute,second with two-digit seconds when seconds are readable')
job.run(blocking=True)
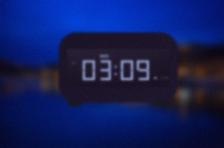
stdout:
3,09
